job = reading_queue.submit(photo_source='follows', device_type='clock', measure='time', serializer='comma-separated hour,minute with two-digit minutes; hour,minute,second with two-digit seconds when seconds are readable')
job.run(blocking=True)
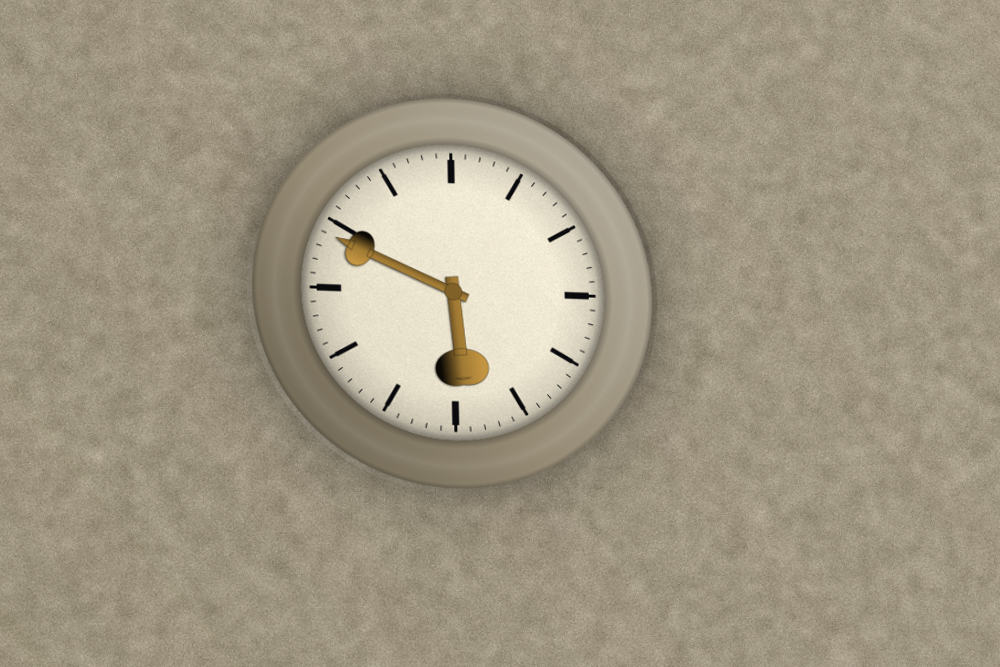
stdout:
5,49
